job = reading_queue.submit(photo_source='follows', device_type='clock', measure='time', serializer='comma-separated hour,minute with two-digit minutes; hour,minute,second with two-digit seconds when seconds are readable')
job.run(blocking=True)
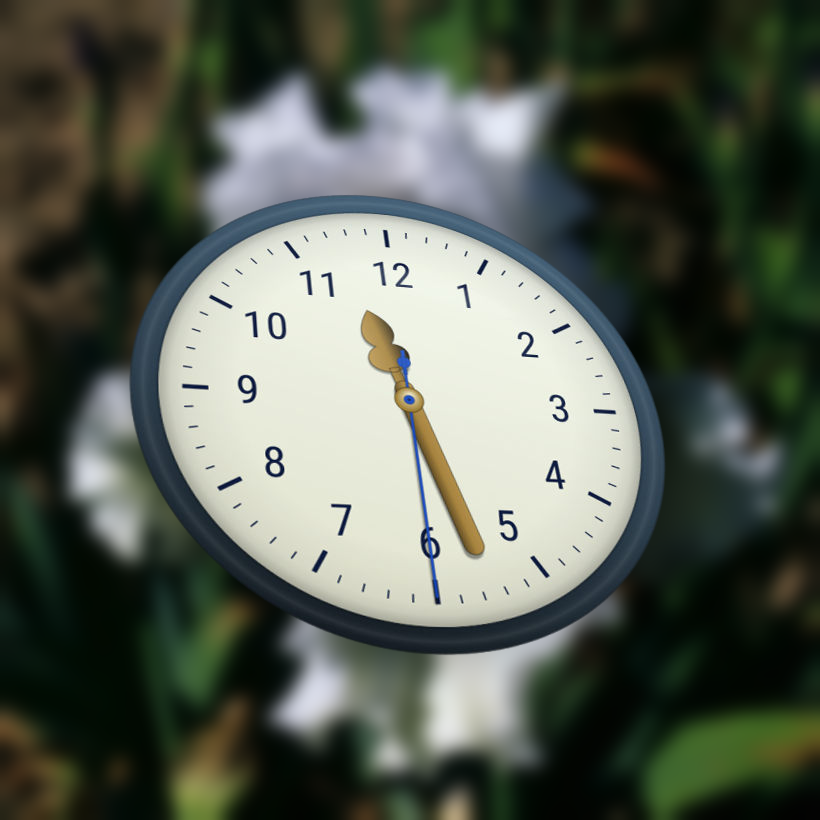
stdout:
11,27,30
